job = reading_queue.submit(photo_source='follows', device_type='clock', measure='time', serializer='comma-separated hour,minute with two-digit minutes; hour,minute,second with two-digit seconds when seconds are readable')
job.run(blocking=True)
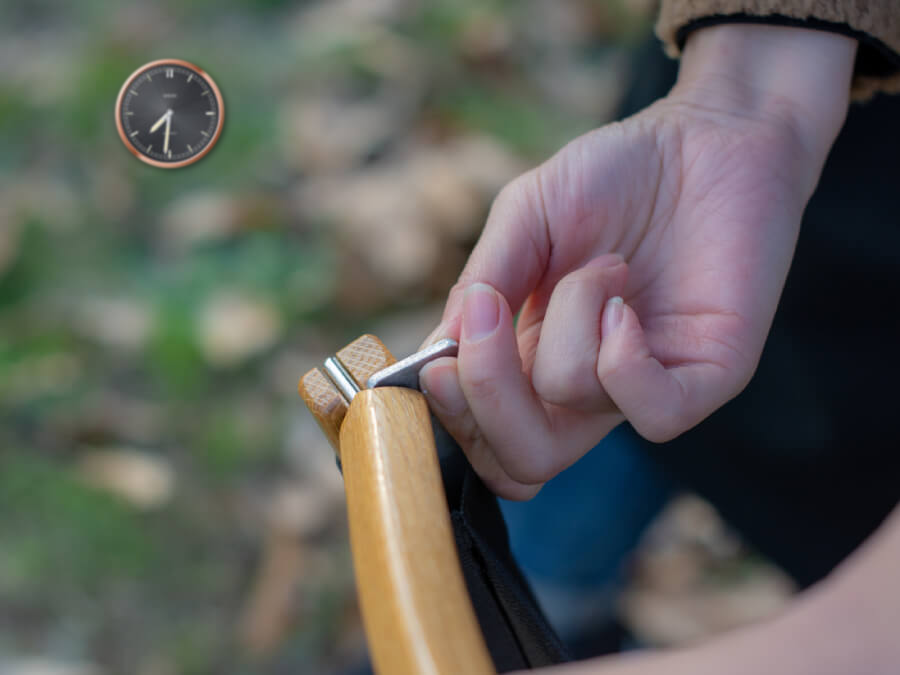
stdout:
7,31
